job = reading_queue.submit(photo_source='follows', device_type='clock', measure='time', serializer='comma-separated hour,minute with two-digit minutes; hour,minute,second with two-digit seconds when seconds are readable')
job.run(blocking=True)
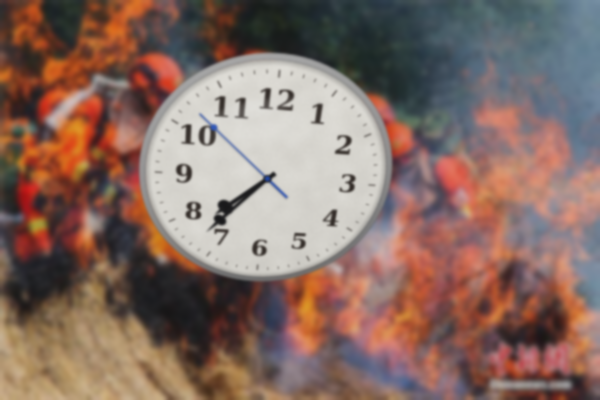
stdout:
7,36,52
